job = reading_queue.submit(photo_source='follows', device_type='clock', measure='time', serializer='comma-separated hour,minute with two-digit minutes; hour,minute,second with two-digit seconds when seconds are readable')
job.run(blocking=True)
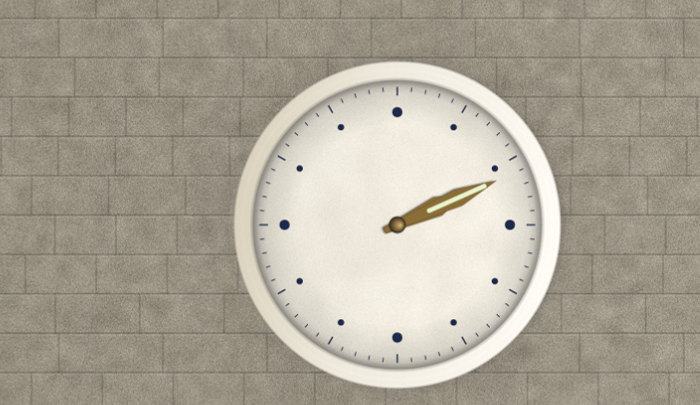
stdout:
2,11
